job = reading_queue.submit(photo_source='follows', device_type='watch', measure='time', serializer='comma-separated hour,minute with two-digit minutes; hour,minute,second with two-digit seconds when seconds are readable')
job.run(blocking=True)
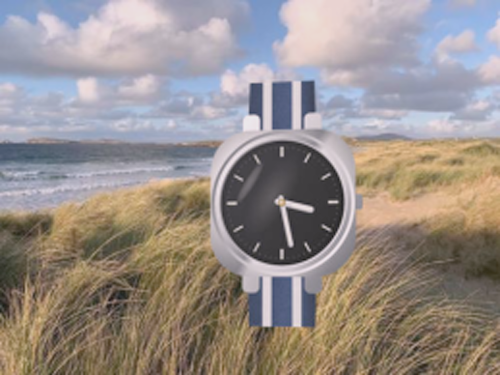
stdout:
3,28
